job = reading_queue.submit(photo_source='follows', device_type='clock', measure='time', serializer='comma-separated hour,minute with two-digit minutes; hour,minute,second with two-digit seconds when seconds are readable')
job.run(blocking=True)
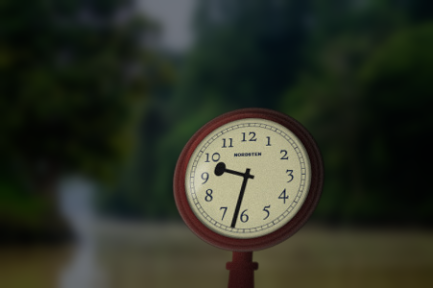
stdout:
9,32
